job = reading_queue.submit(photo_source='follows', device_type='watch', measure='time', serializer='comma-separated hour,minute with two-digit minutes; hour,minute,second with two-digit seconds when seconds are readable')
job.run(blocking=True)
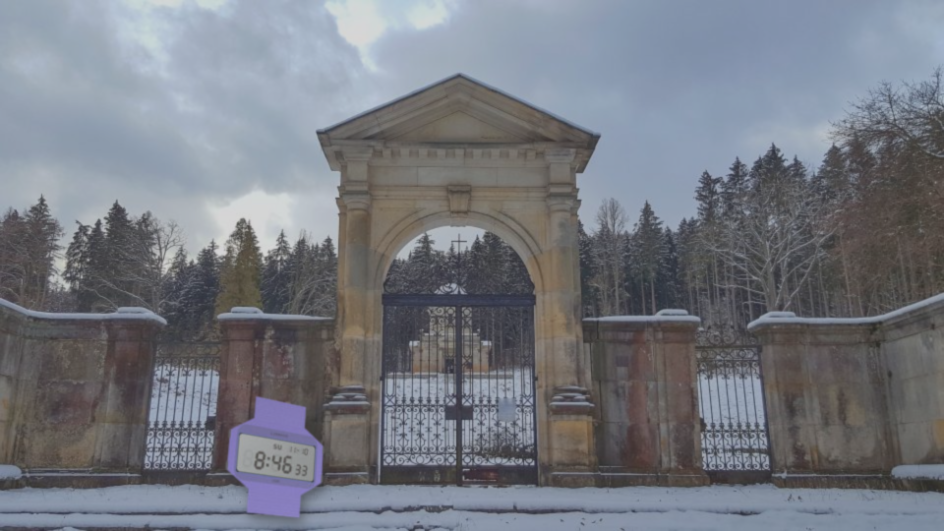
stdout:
8,46,33
